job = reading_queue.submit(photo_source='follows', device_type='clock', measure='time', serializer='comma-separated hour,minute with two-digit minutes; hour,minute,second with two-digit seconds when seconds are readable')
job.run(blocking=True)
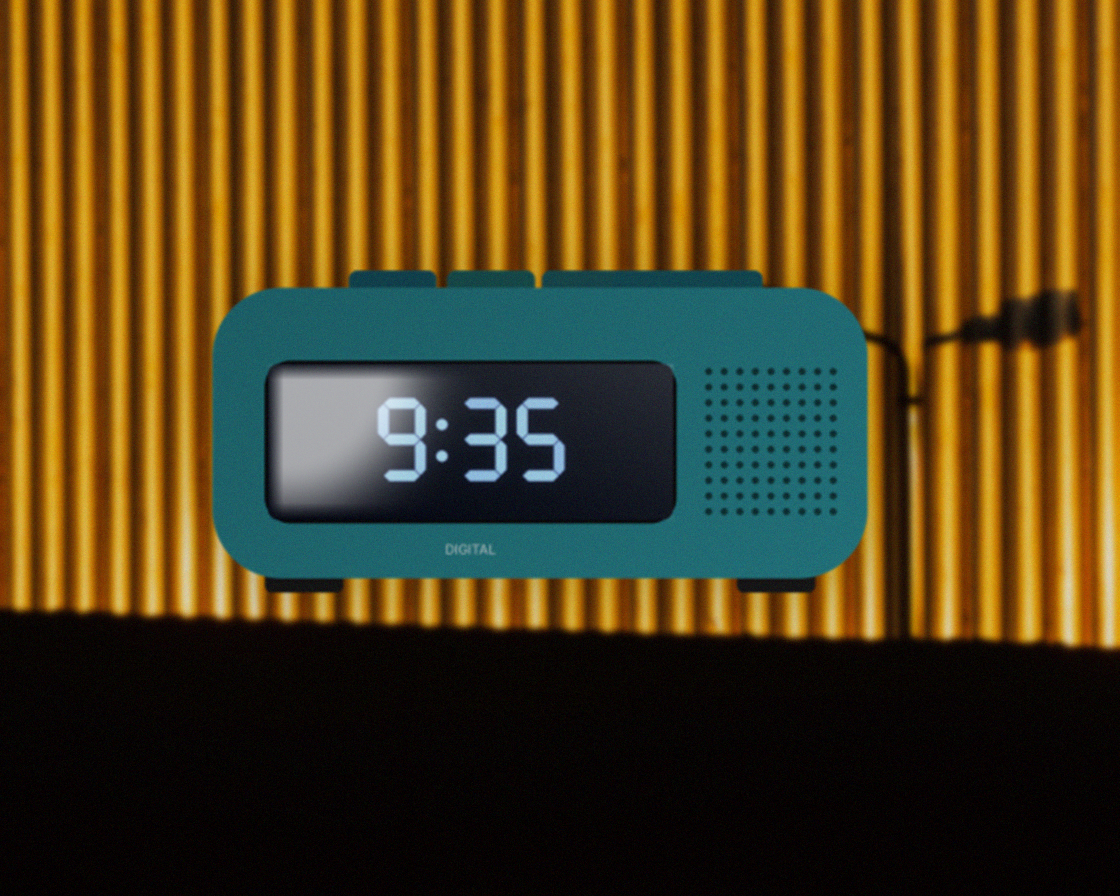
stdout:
9,35
